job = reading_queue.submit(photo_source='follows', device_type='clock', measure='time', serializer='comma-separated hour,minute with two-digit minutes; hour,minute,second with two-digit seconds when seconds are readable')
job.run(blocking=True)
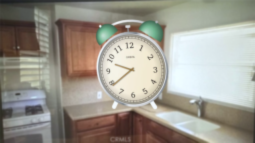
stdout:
9,39
